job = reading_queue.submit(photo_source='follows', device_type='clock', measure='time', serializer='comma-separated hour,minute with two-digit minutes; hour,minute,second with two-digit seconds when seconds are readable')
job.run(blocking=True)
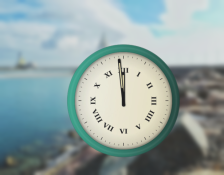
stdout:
11,59
